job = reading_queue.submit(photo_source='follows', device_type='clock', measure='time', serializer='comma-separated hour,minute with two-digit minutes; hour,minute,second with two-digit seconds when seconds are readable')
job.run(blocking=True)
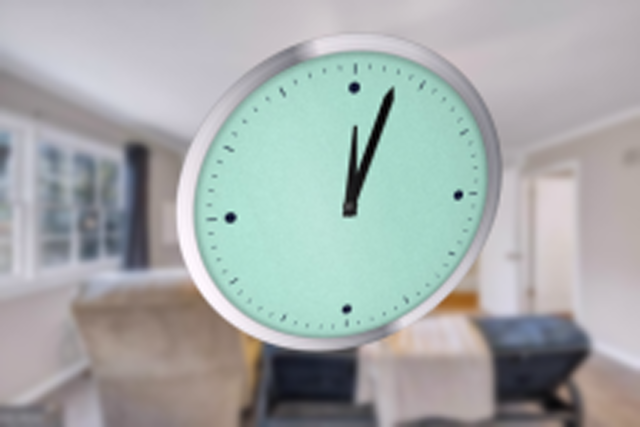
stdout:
12,03
